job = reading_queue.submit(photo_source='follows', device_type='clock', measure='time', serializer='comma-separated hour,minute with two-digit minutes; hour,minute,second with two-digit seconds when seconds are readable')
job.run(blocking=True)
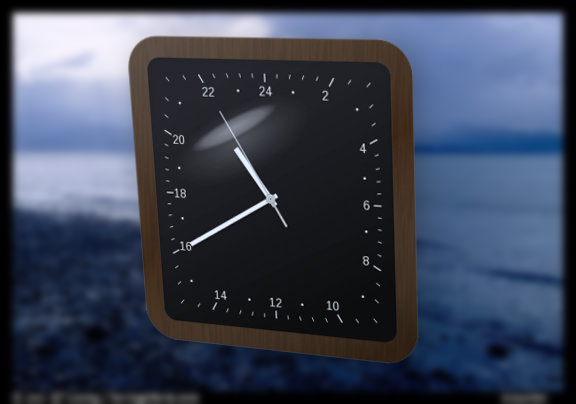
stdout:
21,39,55
